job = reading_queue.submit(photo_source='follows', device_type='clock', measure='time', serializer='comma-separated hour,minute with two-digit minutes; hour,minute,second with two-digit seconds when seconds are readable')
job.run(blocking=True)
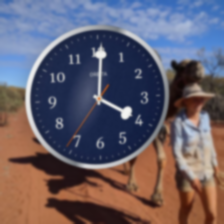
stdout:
4,00,36
